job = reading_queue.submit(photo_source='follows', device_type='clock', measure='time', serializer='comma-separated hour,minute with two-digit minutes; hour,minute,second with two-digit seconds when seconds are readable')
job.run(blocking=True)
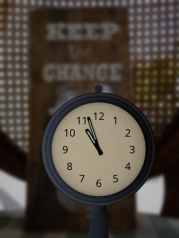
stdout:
10,57
